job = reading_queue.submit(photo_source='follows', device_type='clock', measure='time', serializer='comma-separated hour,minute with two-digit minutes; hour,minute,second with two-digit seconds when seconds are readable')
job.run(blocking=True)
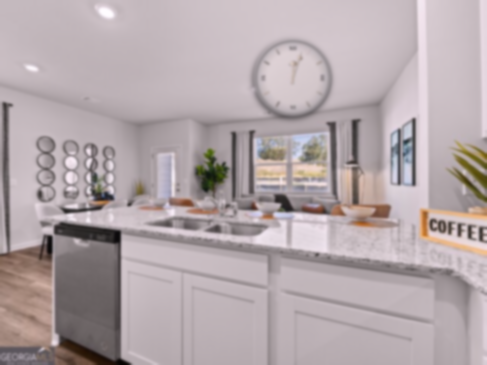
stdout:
12,03
